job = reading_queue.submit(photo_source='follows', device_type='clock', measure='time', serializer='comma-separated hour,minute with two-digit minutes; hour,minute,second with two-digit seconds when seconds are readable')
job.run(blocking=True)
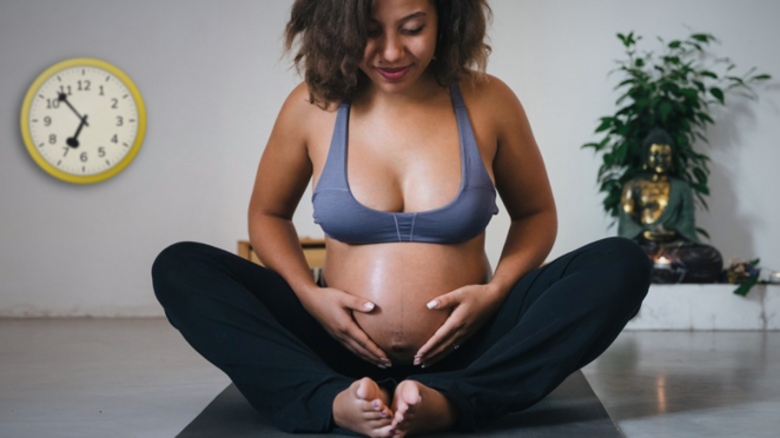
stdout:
6,53
